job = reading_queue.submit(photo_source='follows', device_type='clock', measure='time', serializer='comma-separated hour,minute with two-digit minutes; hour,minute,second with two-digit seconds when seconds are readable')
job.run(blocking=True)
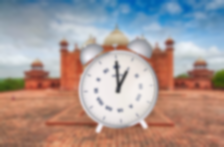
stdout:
1,00
